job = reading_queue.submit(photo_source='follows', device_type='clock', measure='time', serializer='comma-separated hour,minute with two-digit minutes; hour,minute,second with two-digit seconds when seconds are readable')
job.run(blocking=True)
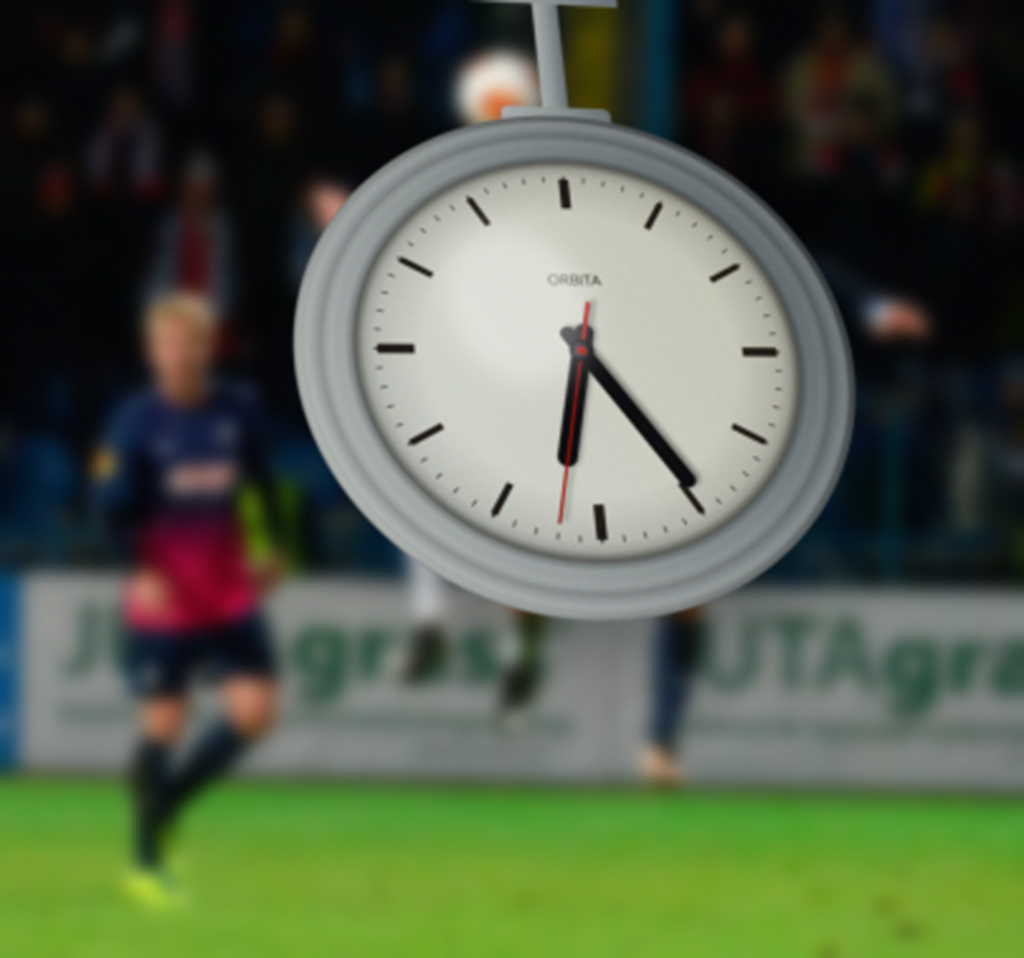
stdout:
6,24,32
